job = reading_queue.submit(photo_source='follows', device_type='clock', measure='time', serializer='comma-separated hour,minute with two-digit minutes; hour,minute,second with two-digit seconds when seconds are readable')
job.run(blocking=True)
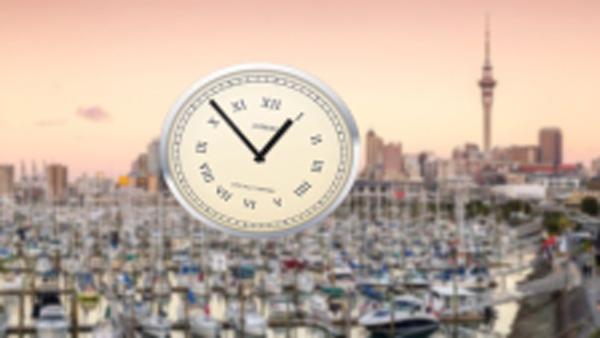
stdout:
12,52
